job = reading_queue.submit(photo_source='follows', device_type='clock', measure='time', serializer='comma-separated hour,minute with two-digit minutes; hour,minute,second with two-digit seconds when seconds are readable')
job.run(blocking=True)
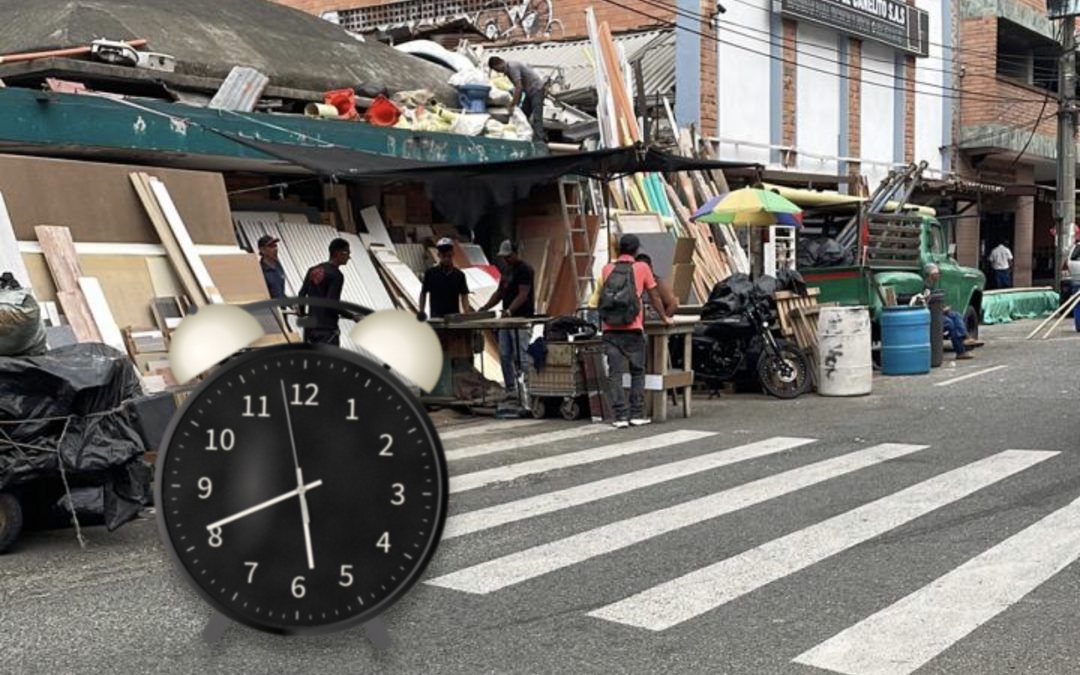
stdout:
5,40,58
